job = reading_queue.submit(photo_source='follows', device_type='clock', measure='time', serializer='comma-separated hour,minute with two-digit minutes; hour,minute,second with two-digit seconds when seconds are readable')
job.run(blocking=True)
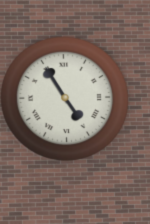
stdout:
4,55
